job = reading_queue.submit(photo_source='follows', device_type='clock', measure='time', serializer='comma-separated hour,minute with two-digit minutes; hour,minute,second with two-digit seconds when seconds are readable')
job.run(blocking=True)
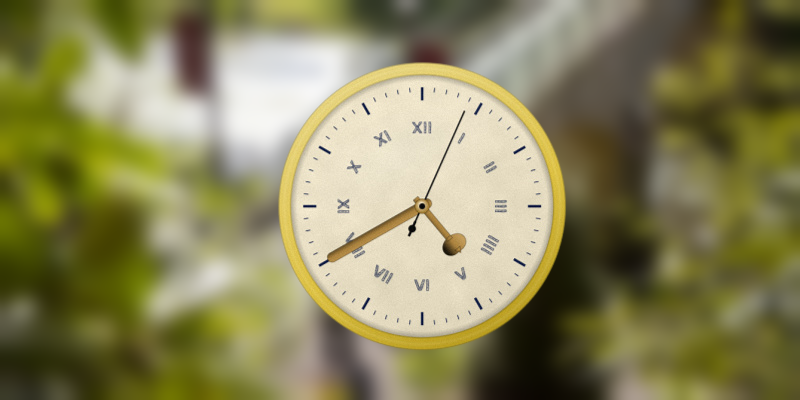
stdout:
4,40,04
